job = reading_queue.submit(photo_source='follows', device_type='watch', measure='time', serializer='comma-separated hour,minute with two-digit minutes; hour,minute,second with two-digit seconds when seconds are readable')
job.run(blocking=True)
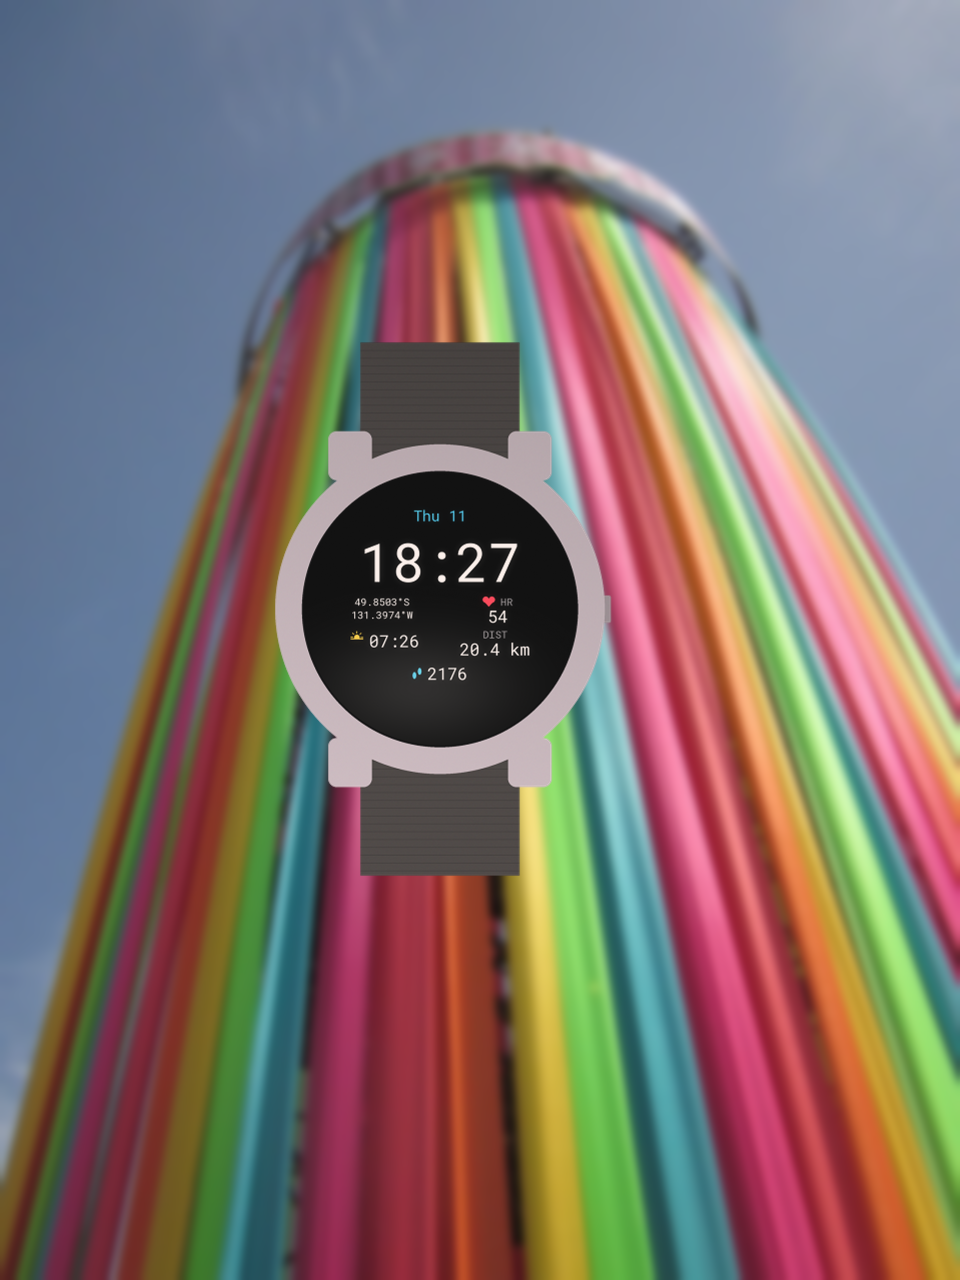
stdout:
18,27
